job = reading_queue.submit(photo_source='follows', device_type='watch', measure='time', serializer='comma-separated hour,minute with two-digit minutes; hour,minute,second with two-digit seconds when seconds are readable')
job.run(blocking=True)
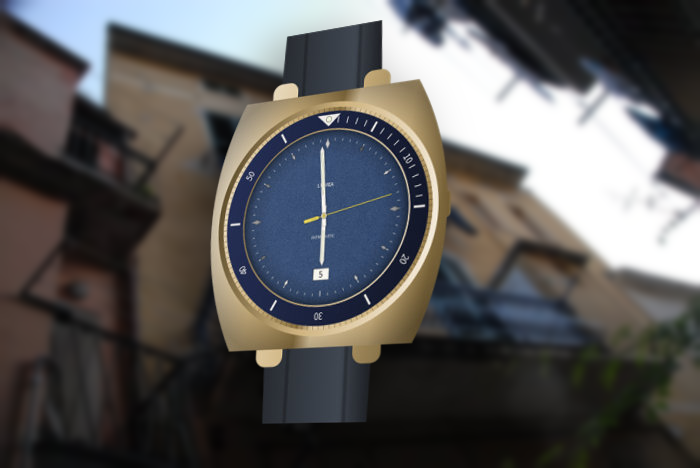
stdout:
5,59,13
